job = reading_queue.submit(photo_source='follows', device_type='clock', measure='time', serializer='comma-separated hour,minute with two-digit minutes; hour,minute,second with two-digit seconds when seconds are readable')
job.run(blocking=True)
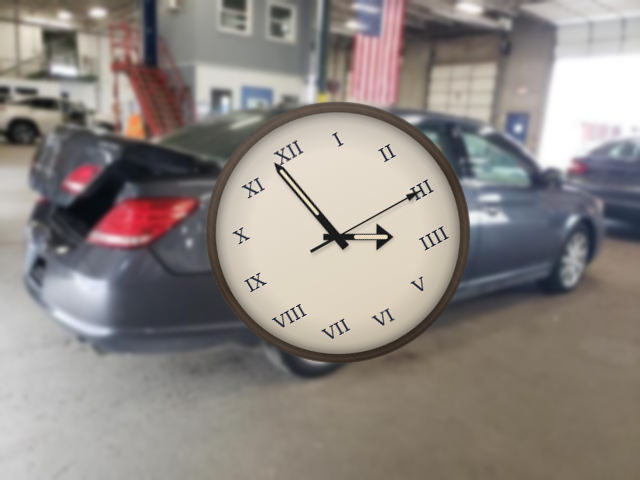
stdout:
3,58,15
